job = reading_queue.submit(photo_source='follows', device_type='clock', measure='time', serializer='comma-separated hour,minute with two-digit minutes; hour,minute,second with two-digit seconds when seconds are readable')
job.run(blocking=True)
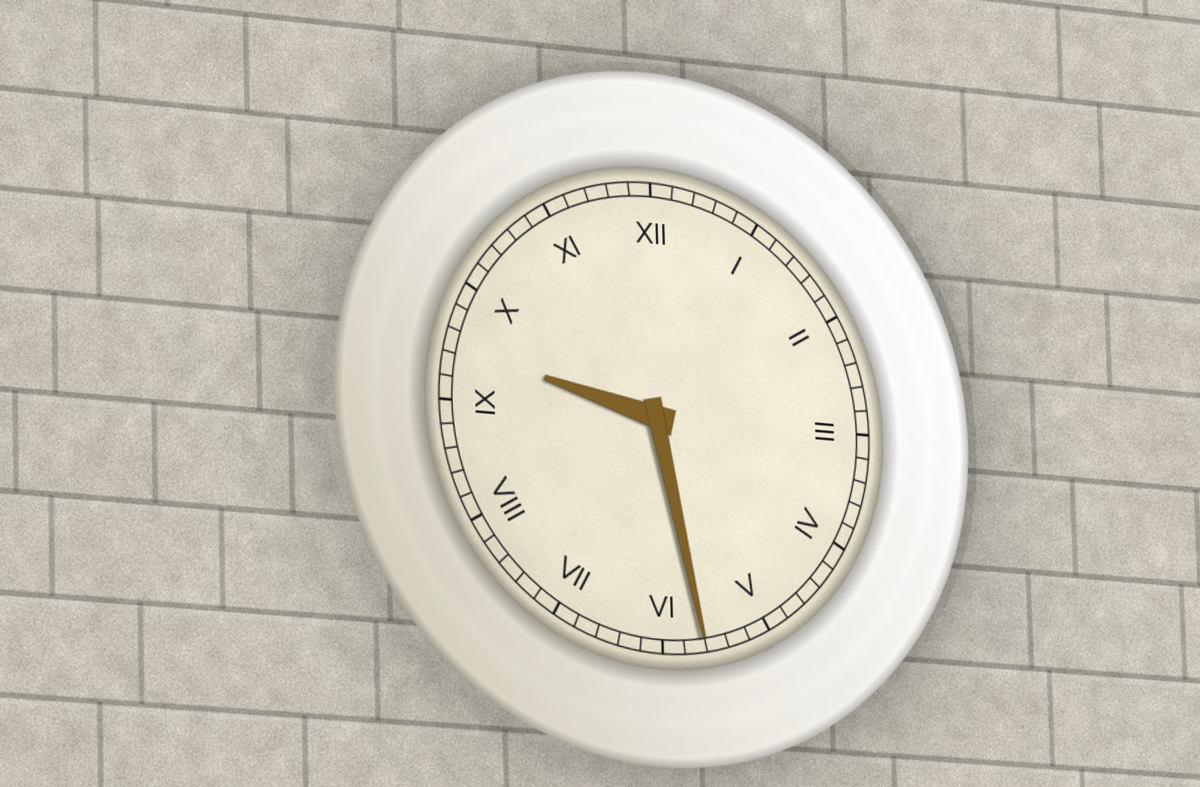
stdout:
9,28
